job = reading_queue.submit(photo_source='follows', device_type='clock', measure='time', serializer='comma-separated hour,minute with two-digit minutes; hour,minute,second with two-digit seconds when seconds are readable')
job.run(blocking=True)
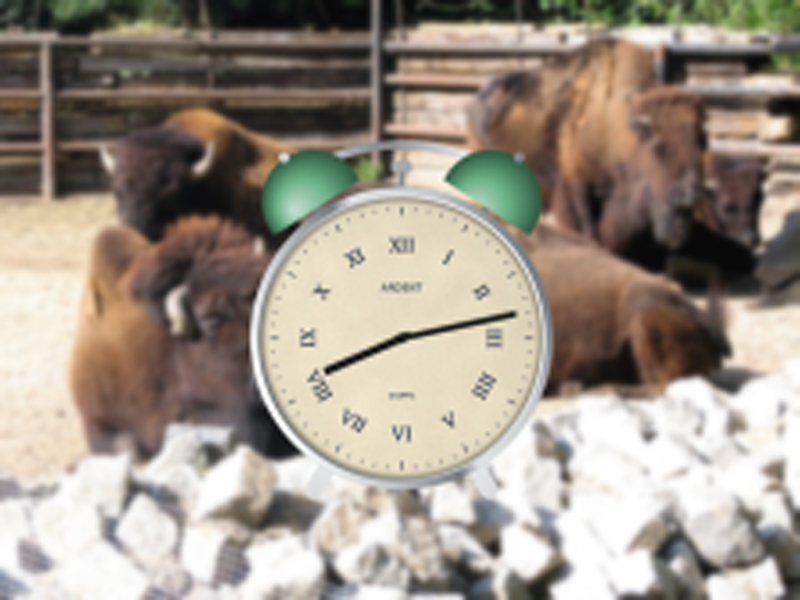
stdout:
8,13
